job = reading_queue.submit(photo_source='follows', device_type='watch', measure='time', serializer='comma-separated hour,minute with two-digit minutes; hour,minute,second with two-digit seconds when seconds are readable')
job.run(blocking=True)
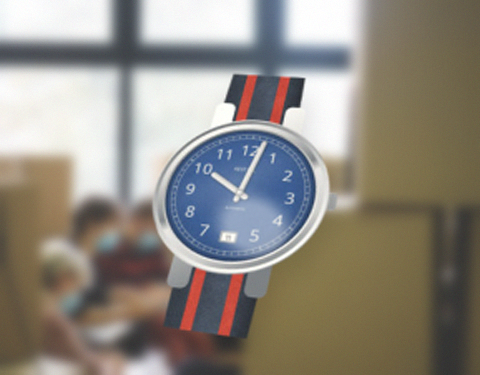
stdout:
10,02
